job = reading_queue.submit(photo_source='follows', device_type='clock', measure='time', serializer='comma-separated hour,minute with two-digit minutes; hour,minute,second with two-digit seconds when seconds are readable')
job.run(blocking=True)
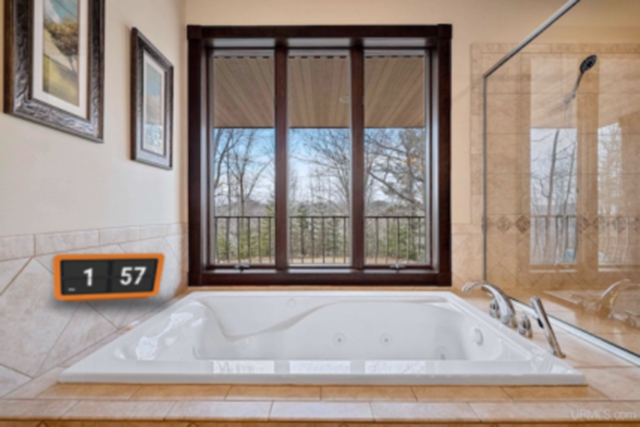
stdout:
1,57
